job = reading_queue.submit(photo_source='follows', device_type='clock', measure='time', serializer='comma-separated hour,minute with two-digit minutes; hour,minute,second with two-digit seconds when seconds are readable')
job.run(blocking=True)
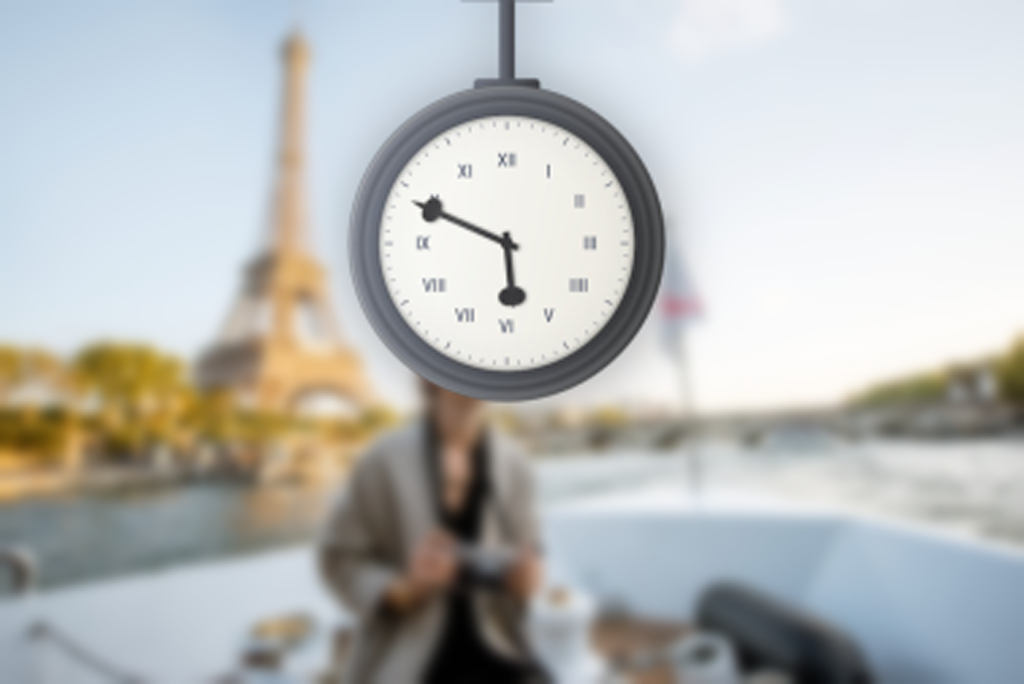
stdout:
5,49
